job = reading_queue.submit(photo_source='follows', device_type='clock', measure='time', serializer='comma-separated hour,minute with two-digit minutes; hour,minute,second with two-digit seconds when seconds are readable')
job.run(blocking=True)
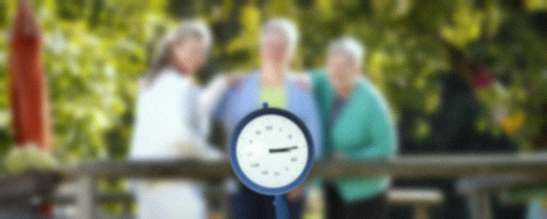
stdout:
3,15
